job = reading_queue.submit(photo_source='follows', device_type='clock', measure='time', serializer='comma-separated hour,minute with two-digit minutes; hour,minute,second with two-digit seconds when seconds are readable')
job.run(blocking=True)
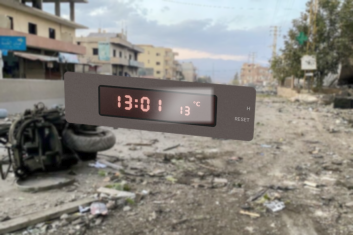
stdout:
13,01
